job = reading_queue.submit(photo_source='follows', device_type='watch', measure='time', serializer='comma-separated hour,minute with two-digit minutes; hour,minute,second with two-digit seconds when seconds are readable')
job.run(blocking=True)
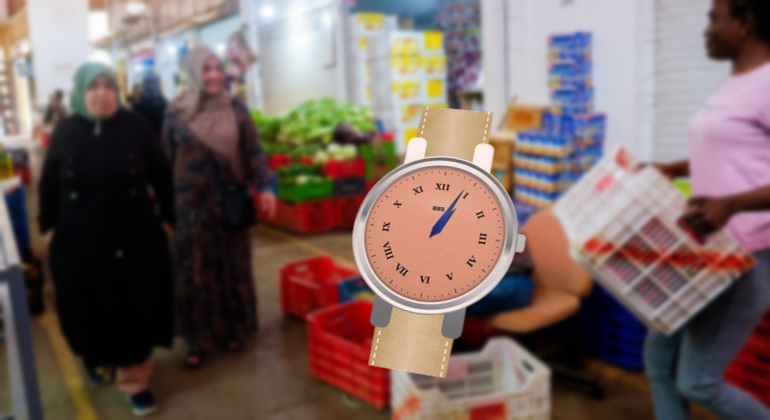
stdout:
1,04
